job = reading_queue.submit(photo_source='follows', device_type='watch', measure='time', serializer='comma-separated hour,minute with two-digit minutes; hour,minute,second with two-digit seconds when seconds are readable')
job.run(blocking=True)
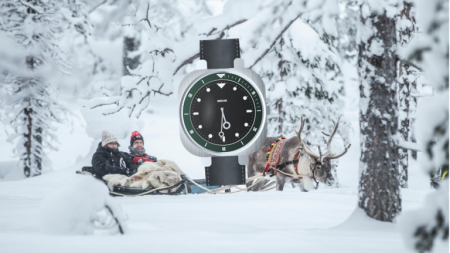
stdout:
5,31
